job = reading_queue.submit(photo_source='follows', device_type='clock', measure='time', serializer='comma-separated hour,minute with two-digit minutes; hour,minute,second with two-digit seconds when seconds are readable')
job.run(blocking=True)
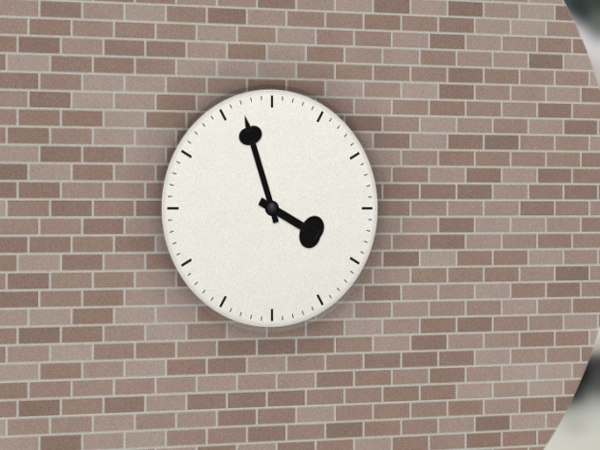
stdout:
3,57
